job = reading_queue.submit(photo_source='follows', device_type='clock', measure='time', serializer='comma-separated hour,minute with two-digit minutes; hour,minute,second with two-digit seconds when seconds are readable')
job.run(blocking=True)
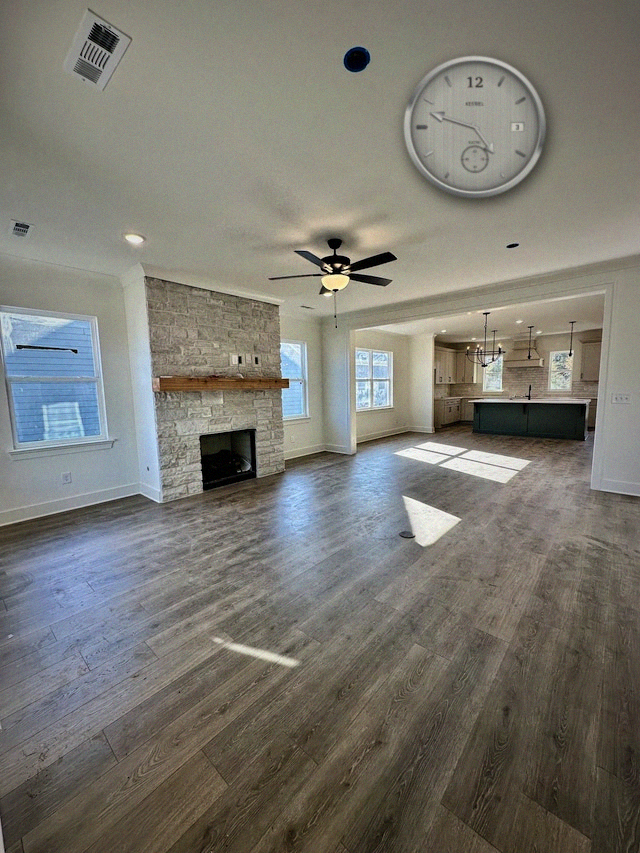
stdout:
4,48
